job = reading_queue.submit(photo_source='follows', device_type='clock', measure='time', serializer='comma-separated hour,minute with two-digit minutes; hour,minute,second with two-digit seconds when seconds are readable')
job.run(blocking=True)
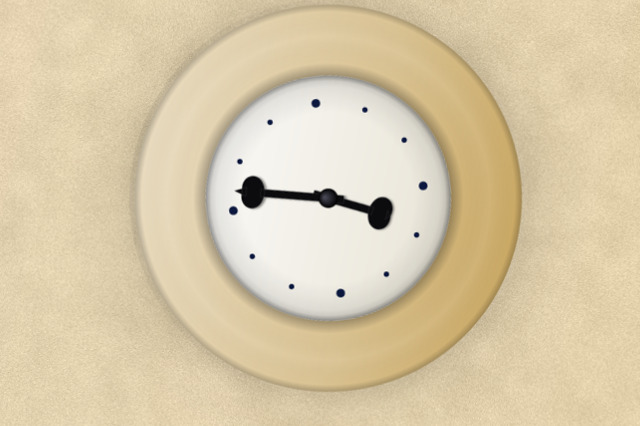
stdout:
3,47
